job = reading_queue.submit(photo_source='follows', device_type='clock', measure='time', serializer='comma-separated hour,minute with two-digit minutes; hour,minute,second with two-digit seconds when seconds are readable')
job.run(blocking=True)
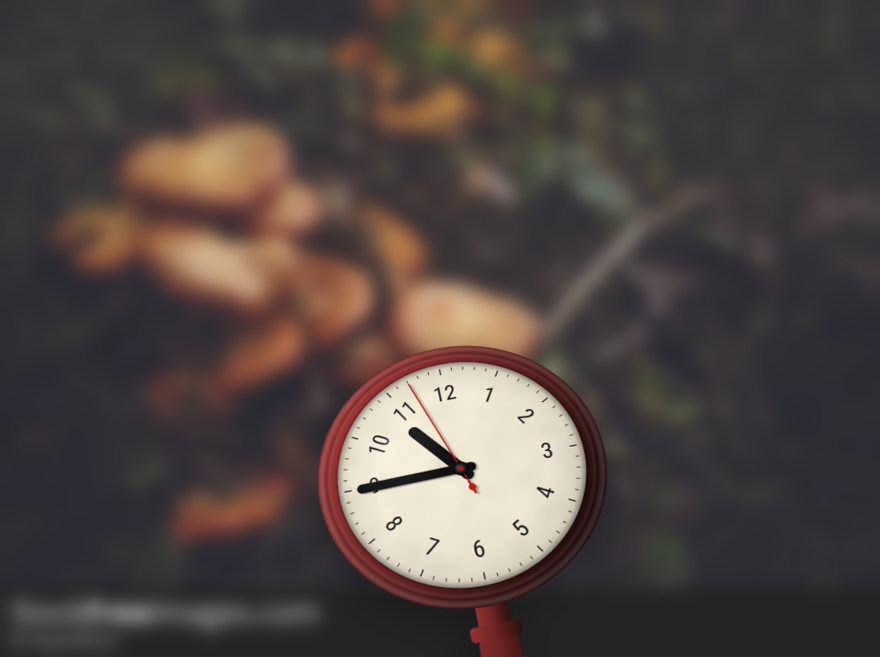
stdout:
10,44,57
